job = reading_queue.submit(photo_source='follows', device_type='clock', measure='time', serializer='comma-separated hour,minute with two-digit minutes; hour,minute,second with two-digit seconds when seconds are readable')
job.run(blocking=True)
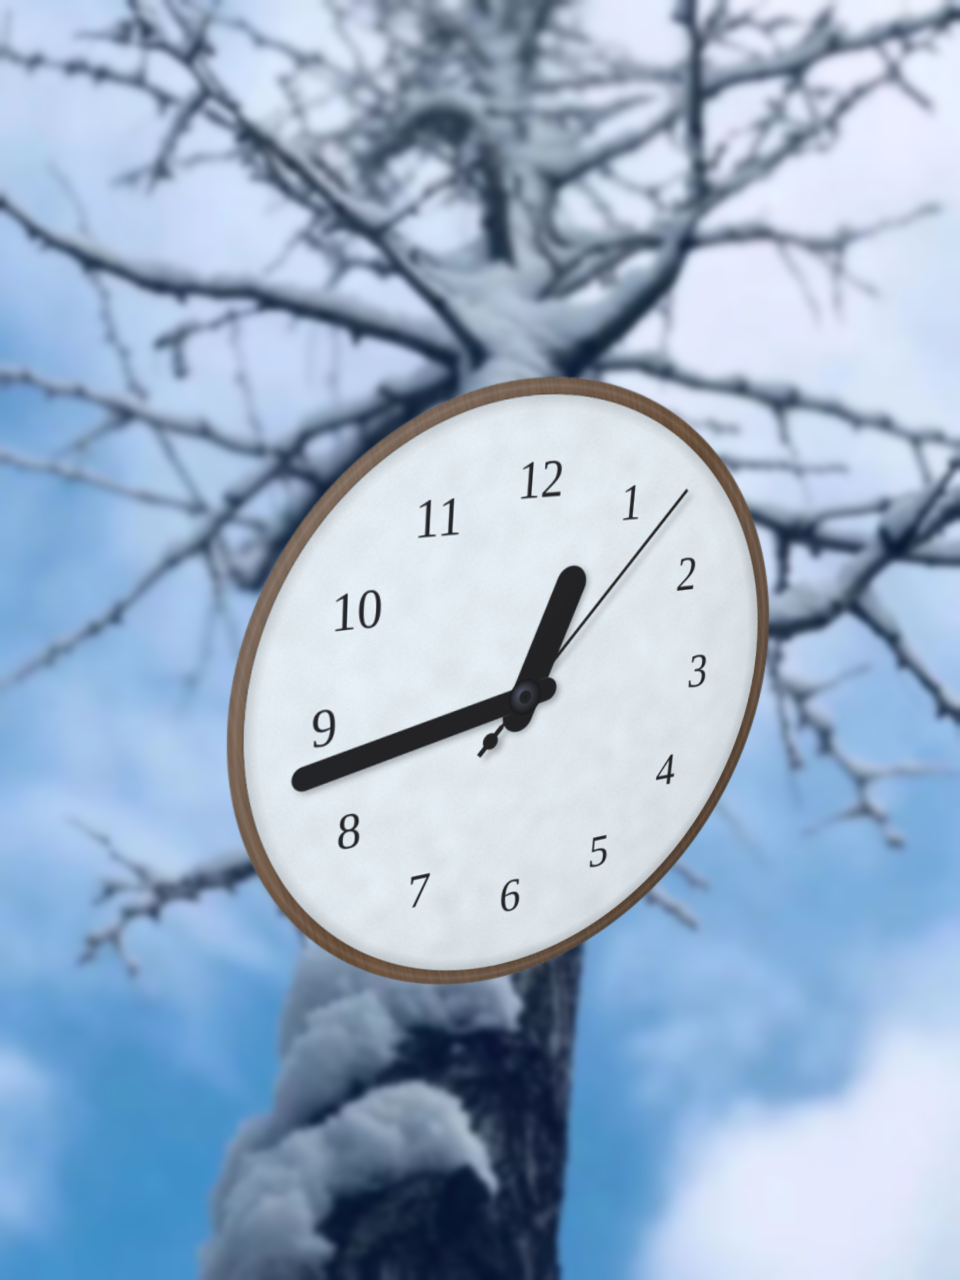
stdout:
12,43,07
